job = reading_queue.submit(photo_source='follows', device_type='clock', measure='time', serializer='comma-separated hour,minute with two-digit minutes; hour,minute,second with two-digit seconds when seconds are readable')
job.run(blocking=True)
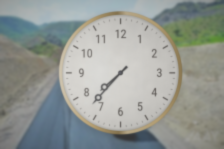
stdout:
7,37
